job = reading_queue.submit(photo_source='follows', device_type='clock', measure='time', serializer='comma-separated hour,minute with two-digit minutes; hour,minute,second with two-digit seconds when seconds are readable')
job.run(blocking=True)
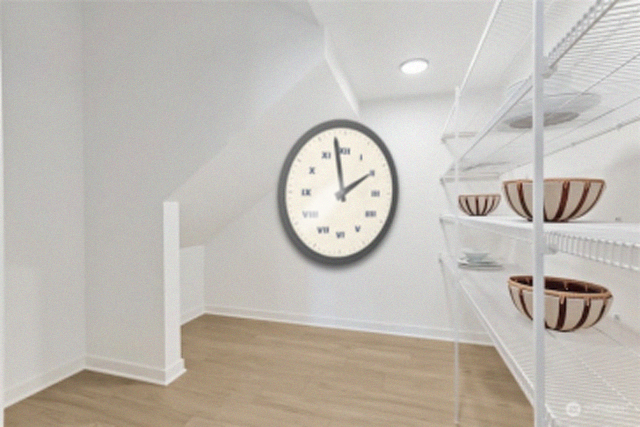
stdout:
1,58
